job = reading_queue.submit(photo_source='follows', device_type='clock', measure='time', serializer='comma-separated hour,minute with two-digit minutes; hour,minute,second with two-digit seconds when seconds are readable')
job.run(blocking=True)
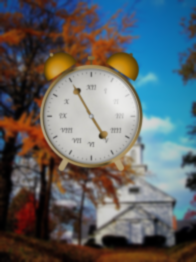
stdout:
4,55
